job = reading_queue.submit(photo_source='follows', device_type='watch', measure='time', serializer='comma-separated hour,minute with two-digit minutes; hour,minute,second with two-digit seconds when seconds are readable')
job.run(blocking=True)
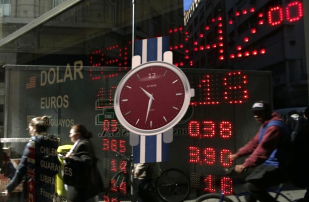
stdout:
10,32
